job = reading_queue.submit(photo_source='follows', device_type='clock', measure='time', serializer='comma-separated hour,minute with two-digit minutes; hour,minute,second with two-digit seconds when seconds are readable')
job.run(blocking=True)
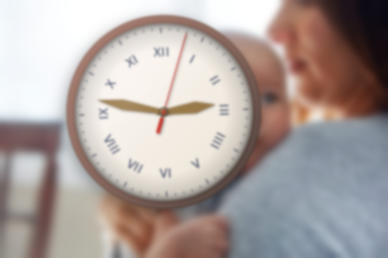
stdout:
2,47,03
